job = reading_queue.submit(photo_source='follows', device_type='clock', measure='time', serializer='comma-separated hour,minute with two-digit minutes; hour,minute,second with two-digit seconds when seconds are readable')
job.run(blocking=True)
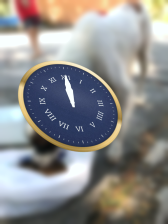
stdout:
12,00
